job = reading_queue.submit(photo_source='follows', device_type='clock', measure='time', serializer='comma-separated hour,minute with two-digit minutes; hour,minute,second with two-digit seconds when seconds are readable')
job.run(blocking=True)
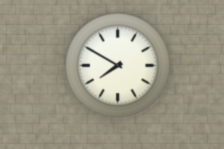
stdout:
7,50
